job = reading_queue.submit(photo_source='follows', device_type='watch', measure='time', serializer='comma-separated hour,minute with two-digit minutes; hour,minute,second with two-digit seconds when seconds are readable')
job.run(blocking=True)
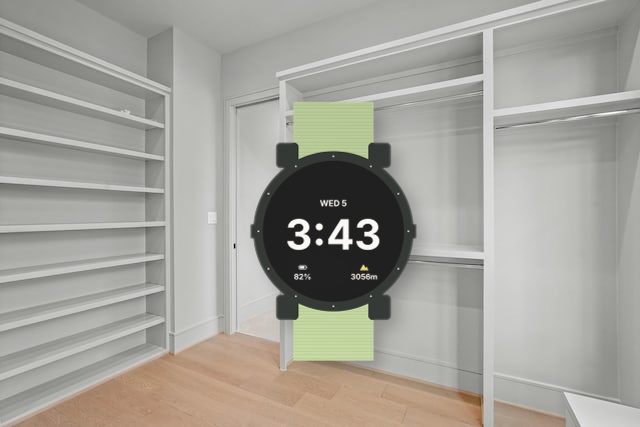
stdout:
3,43
